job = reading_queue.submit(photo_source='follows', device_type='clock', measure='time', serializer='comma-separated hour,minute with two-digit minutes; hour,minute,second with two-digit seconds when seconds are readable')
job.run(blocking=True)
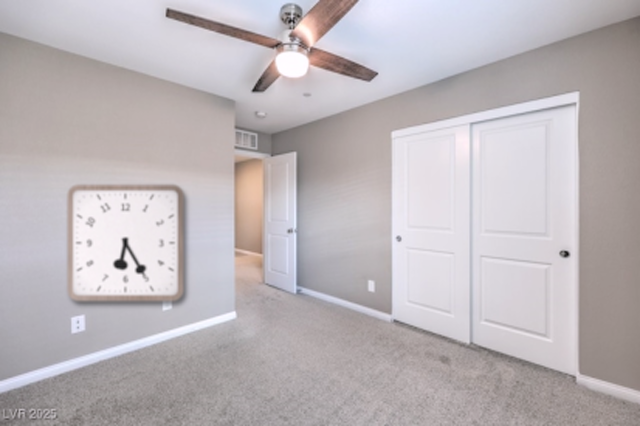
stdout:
6,25
